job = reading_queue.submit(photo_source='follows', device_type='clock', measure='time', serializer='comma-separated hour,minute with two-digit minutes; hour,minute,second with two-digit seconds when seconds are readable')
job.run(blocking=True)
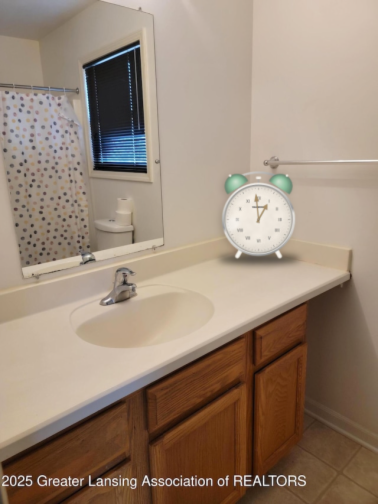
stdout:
12,59
